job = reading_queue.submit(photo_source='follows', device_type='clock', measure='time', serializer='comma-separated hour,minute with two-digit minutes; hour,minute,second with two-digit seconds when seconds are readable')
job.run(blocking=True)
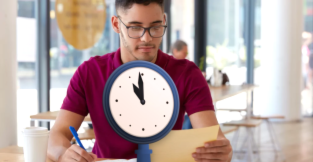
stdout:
10,59
